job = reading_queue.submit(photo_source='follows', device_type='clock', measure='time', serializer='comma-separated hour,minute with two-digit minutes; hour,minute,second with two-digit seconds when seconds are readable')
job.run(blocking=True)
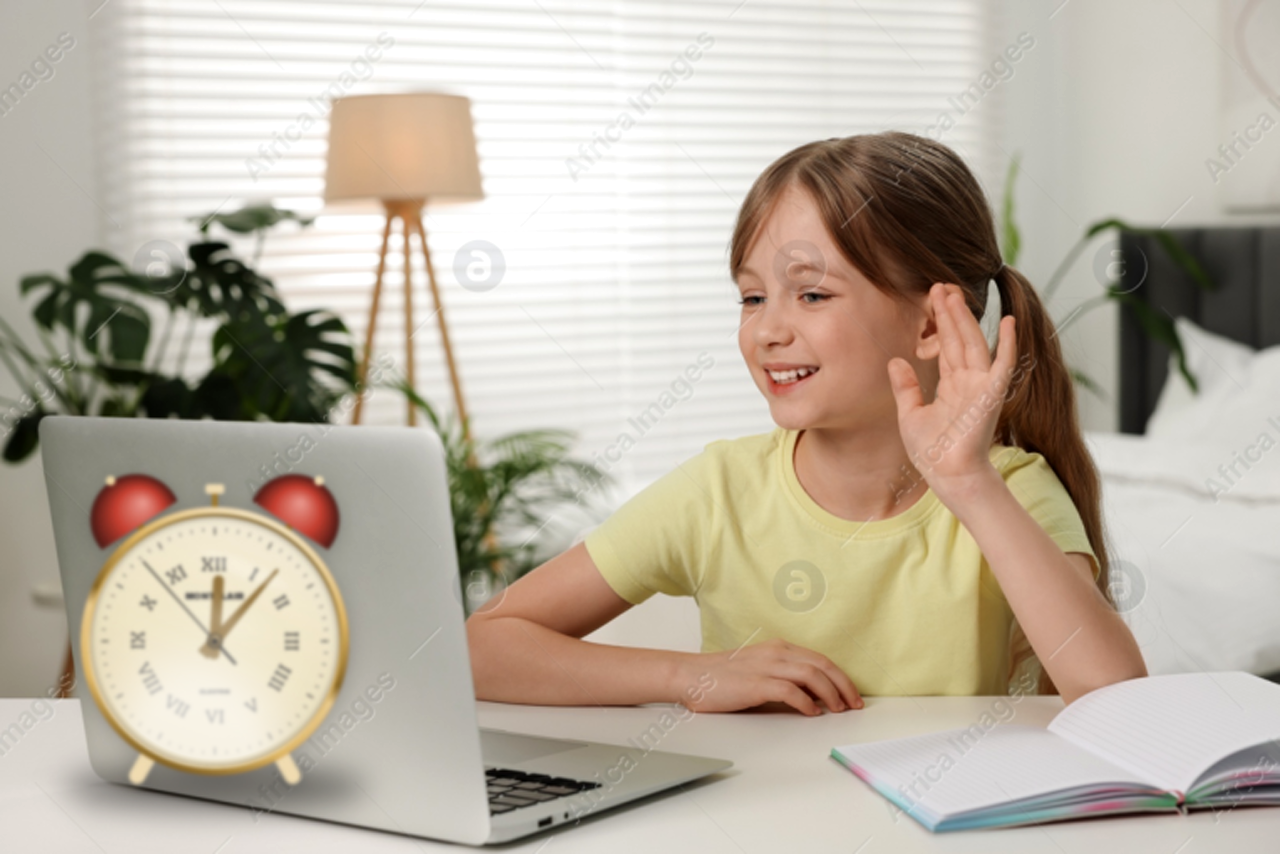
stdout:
12,06,53
